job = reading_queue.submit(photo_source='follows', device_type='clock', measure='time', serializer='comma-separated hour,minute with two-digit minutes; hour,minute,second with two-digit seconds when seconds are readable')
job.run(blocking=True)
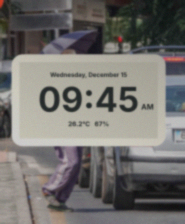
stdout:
9,45
